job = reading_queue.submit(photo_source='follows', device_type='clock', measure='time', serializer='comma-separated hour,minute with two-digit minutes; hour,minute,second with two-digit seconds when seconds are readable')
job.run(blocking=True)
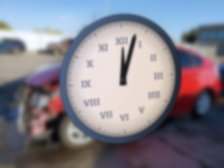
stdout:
12,03
